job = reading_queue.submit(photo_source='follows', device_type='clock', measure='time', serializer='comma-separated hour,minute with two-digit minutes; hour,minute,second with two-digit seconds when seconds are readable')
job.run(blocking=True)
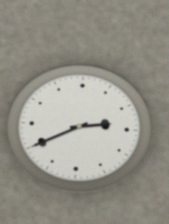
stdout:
2,40
